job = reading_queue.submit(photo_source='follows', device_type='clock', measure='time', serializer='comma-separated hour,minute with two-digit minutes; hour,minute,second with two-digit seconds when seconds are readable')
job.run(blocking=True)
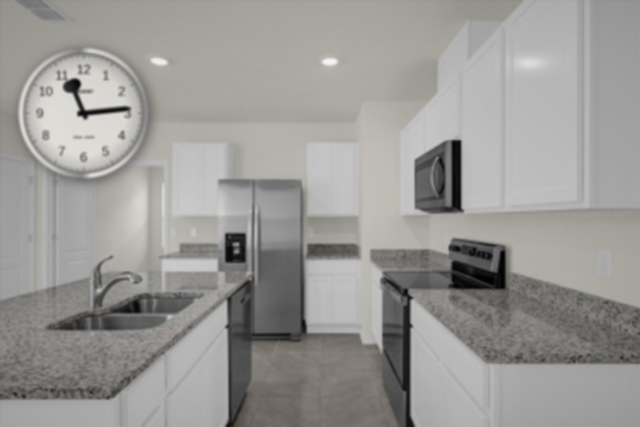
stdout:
11,14
